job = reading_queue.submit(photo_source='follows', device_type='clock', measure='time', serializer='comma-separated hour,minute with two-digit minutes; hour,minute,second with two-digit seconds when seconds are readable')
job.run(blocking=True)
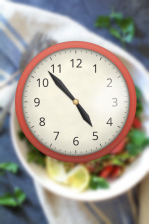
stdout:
4,53
